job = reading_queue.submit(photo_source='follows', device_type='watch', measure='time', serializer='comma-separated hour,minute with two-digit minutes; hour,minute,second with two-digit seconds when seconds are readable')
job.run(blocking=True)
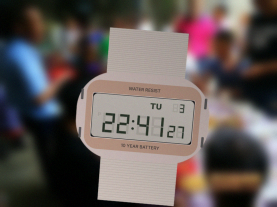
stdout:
22,41,27
